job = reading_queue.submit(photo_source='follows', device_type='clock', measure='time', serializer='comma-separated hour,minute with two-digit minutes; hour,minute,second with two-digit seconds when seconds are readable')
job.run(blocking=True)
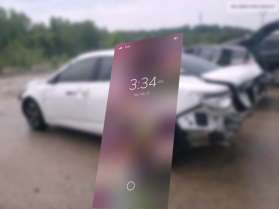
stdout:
3,34
